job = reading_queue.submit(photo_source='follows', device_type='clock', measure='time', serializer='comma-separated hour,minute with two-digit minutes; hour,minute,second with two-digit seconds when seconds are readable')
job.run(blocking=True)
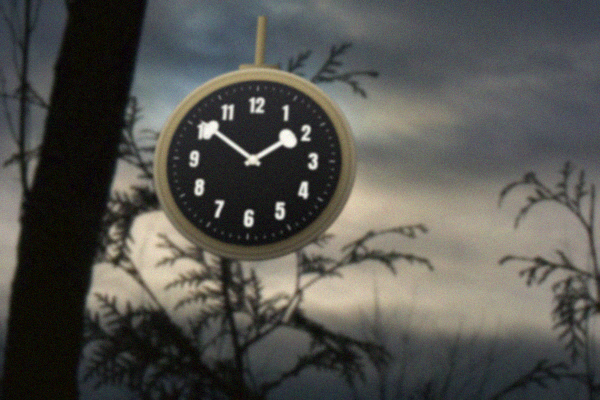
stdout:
1,51
